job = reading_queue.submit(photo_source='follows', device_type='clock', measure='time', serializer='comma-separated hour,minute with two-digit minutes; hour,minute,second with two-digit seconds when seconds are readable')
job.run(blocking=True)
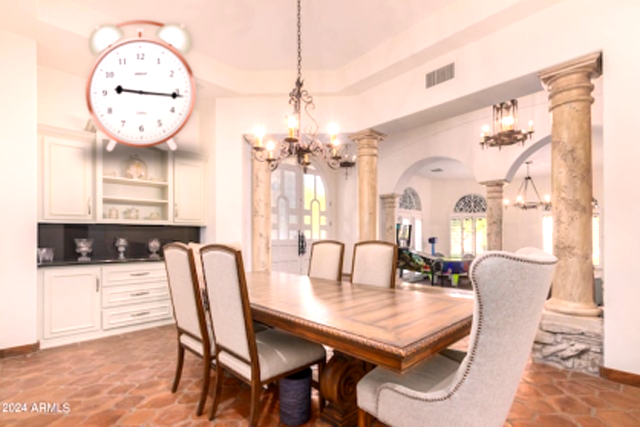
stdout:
9,16
